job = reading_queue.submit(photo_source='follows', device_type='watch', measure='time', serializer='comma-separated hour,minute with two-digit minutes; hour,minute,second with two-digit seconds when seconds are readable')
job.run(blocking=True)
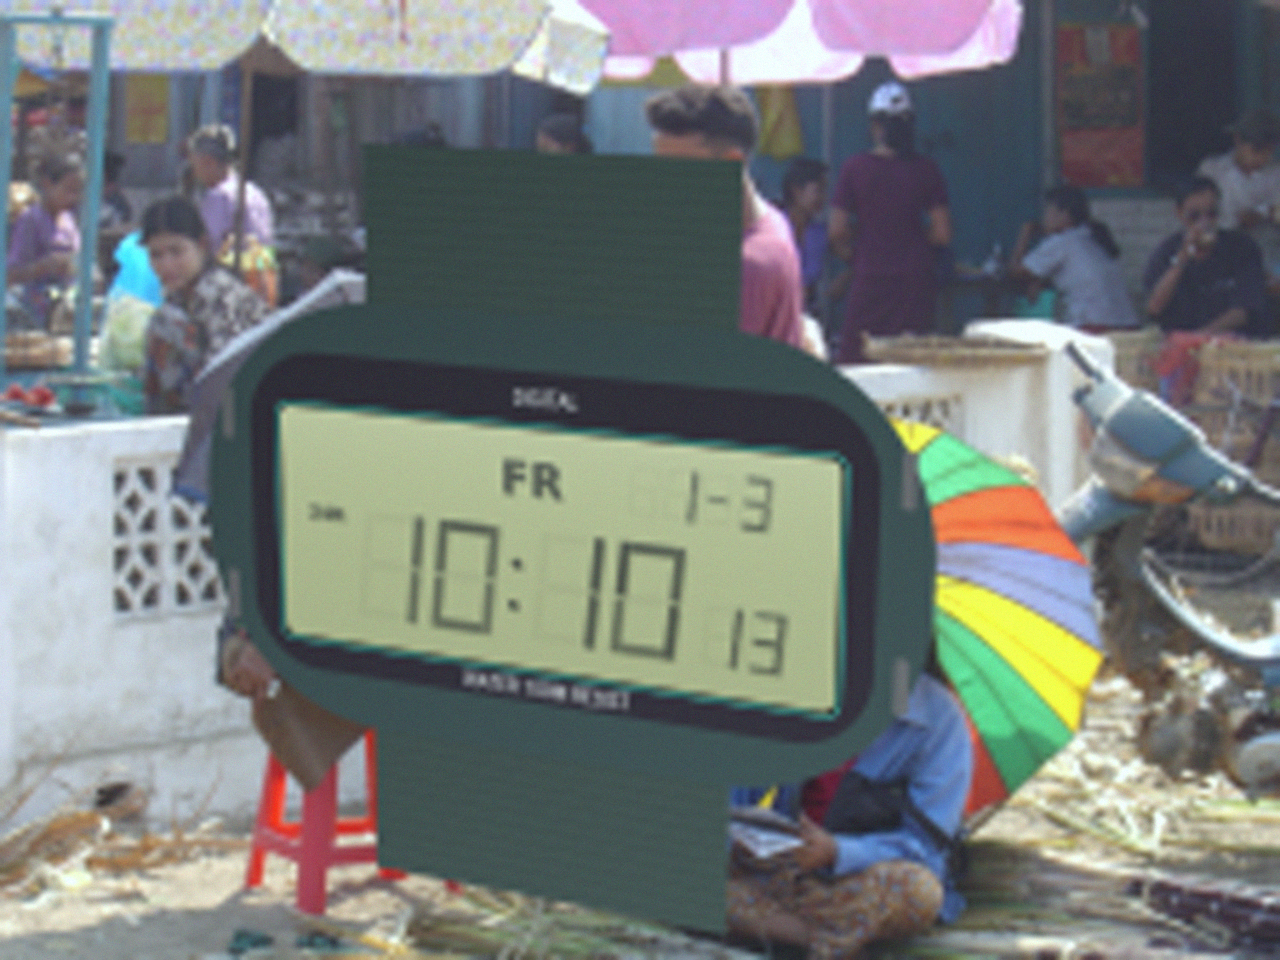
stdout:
10,10,13
